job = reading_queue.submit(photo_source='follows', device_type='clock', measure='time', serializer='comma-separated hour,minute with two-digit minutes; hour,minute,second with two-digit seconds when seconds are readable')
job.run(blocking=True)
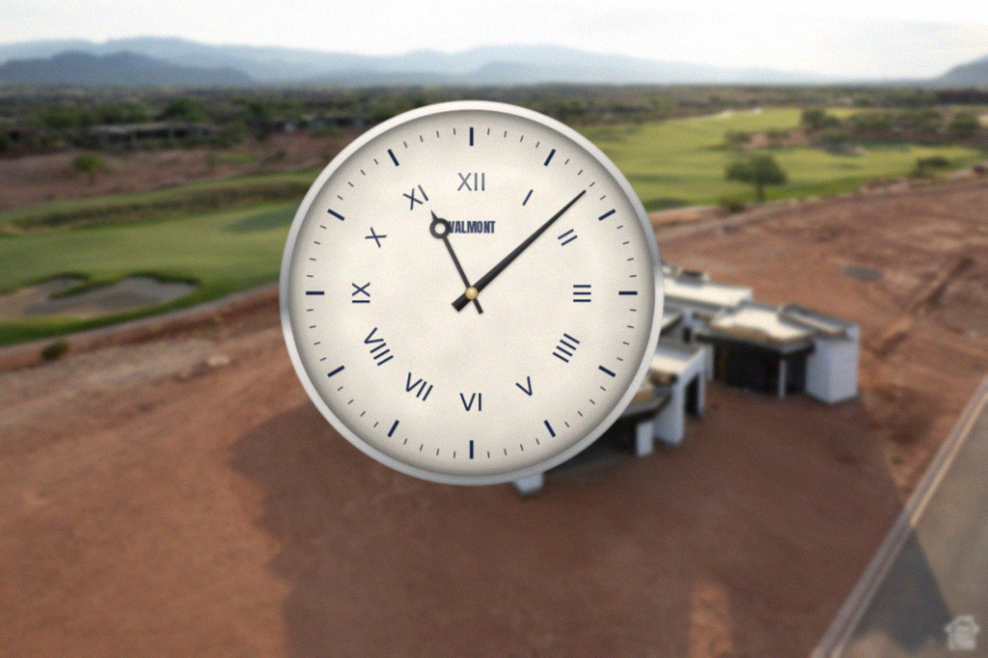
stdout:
11,08
